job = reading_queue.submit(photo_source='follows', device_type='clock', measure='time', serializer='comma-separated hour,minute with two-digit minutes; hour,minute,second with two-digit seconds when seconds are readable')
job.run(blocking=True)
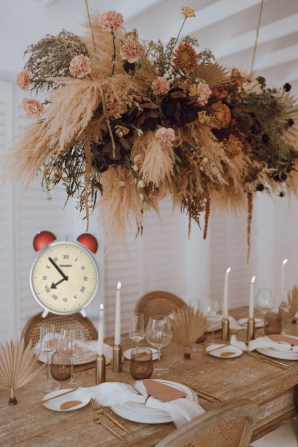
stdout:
7,53
